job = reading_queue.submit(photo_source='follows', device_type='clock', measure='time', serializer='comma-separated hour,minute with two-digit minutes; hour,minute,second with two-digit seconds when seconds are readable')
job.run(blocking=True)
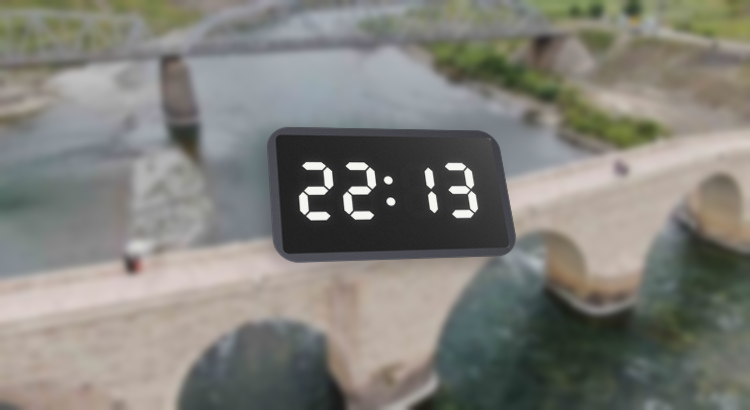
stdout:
22,13
